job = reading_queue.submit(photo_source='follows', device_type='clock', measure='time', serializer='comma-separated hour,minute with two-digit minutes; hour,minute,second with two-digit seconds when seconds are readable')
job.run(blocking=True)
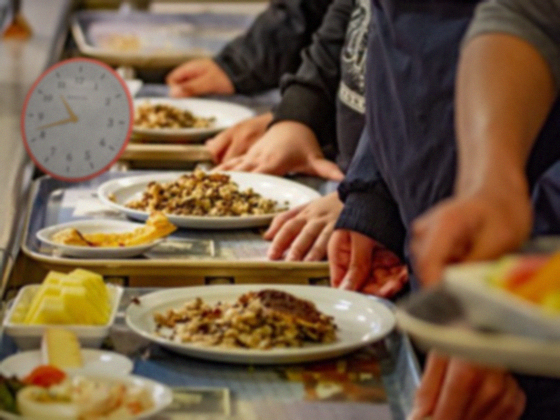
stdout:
10,42
